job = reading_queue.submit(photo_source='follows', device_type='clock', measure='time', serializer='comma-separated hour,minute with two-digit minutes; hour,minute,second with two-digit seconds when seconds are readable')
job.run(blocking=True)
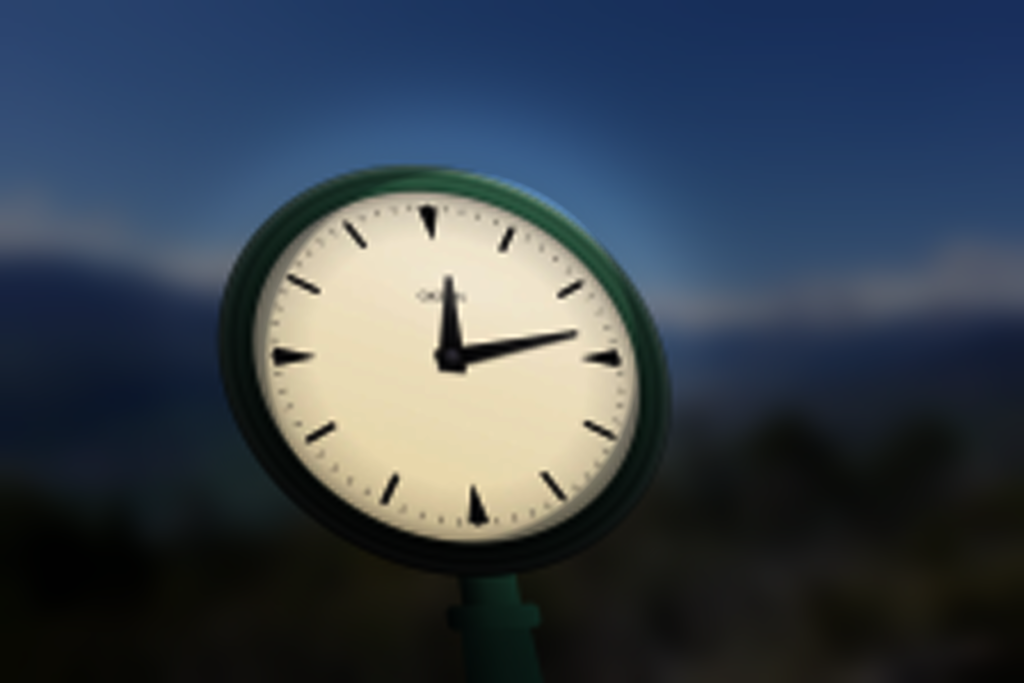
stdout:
12,13
